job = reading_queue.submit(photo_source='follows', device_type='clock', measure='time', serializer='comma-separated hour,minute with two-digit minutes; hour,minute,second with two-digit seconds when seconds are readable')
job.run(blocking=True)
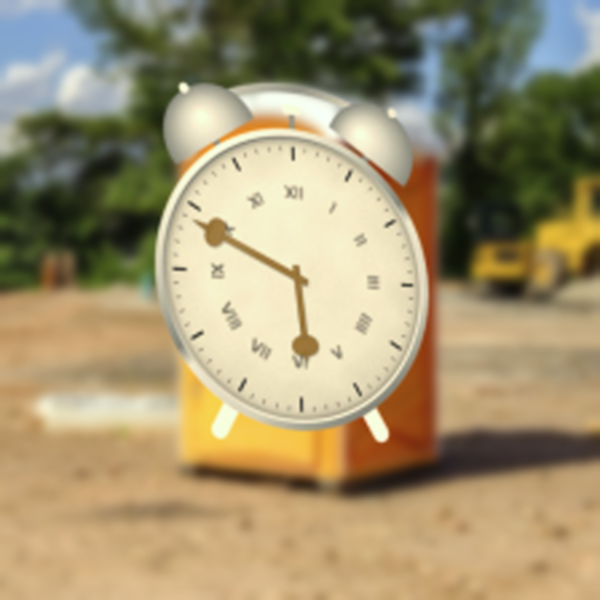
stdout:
5,49
